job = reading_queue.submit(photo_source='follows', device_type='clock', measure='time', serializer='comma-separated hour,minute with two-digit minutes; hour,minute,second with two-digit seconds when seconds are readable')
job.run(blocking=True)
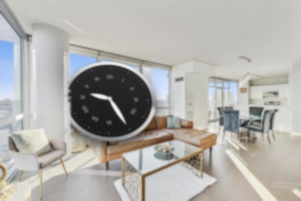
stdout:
9,25
